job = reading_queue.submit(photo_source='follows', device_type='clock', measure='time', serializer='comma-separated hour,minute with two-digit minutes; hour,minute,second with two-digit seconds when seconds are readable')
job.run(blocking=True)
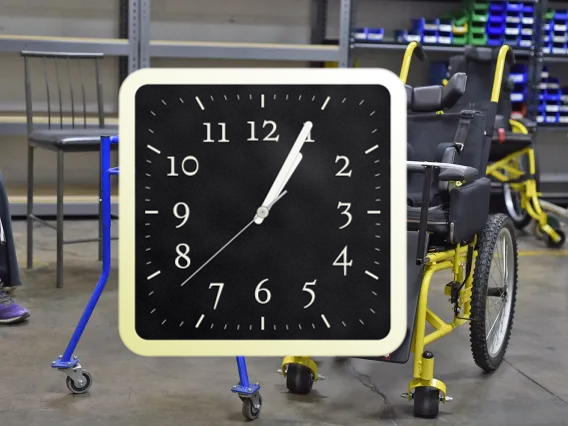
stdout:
1,04,38
